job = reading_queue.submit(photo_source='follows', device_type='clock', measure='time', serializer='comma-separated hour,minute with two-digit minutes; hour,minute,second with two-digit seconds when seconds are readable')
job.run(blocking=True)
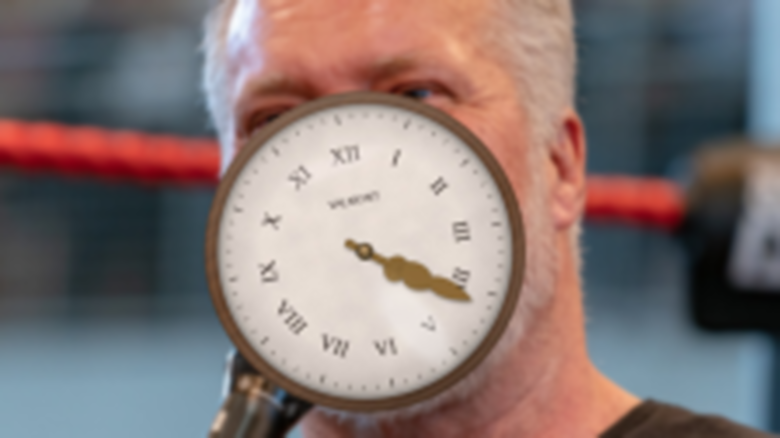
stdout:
4,21
